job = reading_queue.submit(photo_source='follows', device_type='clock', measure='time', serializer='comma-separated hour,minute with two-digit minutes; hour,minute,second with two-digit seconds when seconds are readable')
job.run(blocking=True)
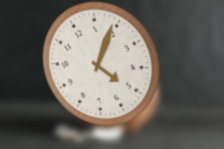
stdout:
5,09
